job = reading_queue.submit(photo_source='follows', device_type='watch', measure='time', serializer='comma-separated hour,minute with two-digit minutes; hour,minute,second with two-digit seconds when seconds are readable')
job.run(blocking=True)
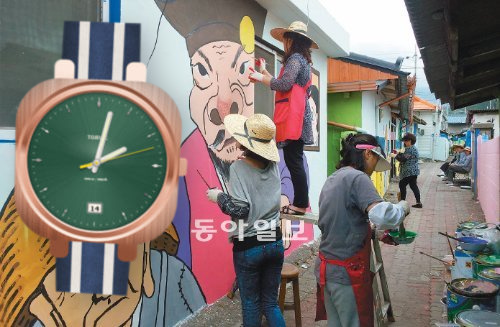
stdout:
2,02,12
